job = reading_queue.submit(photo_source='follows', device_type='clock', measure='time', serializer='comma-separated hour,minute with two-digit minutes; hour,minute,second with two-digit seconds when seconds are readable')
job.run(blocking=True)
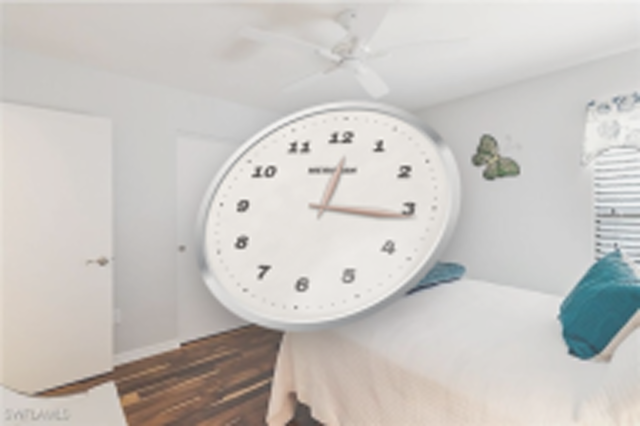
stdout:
12,16
